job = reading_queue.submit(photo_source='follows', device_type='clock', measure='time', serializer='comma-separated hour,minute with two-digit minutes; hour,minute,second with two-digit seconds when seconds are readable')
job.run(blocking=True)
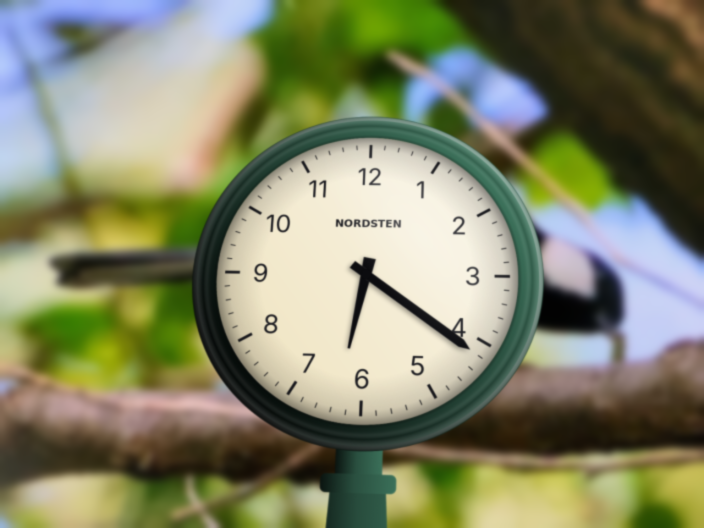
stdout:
6,21
